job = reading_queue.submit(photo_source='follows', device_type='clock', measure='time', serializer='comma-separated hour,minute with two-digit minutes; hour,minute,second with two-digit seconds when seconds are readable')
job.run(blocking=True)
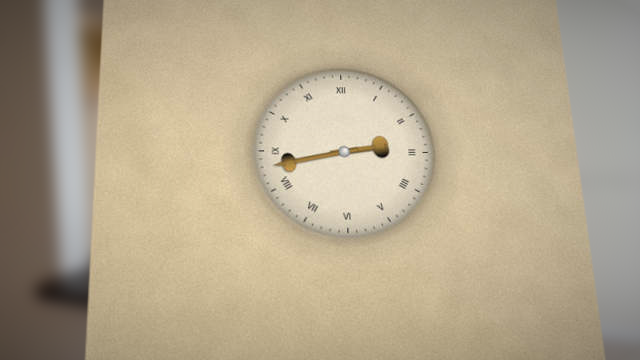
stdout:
2,43
